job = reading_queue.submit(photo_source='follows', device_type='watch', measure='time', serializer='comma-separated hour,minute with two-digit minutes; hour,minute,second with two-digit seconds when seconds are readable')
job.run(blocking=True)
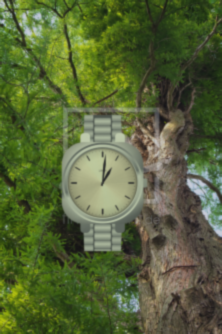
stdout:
1,01
